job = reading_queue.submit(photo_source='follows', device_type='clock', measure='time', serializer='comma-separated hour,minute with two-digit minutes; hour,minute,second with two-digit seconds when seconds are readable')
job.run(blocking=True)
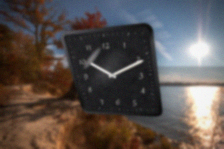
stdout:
10,11
